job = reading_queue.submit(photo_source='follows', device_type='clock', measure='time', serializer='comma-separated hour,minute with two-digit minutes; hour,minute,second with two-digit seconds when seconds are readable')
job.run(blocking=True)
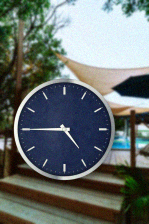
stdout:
4,45
